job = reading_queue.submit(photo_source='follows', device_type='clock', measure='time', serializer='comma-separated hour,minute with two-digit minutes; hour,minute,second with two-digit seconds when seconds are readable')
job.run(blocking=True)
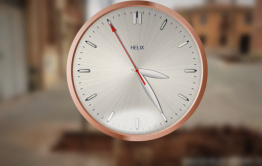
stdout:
3,24,55
